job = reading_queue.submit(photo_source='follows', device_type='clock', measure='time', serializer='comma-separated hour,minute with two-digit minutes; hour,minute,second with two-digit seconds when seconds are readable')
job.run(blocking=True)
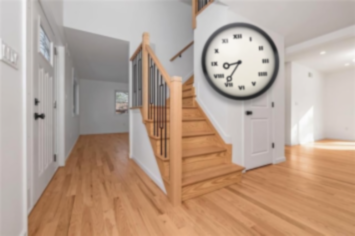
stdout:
8,36
